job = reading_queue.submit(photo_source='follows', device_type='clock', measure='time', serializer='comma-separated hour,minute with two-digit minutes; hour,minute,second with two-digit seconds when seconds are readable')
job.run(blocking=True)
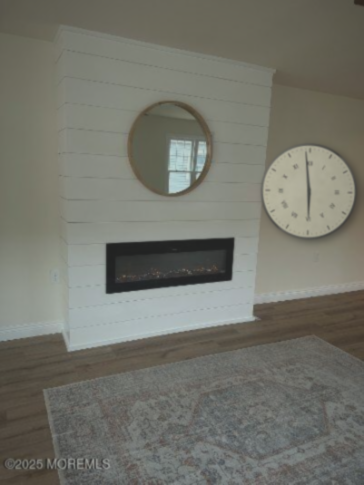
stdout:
5,59
